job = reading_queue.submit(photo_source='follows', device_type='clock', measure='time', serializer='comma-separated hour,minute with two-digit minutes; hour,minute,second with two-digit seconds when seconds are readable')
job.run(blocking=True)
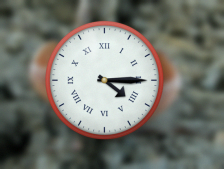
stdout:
4,15
